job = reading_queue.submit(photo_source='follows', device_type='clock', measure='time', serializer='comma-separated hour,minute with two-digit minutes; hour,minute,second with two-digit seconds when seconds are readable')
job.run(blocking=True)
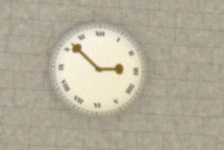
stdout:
2,52
